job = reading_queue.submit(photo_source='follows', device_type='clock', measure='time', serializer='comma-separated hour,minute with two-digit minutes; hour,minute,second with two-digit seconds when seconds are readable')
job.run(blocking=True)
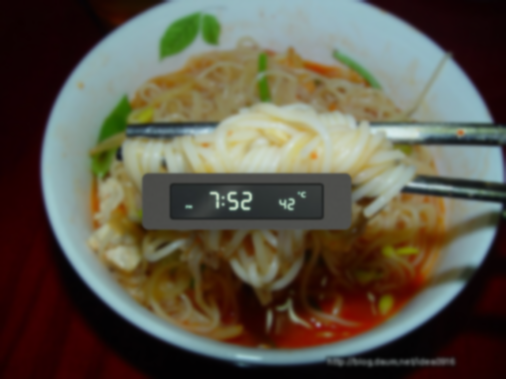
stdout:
7,52
